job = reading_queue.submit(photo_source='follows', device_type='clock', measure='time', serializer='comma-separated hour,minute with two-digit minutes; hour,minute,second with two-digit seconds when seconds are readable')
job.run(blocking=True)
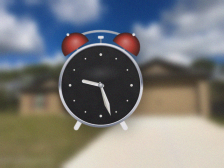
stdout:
9,27
